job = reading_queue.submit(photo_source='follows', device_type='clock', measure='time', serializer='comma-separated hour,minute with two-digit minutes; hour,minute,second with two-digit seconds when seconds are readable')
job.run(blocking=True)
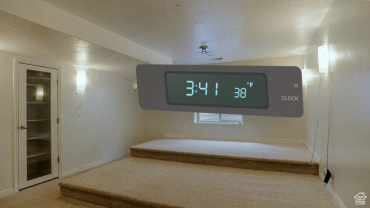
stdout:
3,41
